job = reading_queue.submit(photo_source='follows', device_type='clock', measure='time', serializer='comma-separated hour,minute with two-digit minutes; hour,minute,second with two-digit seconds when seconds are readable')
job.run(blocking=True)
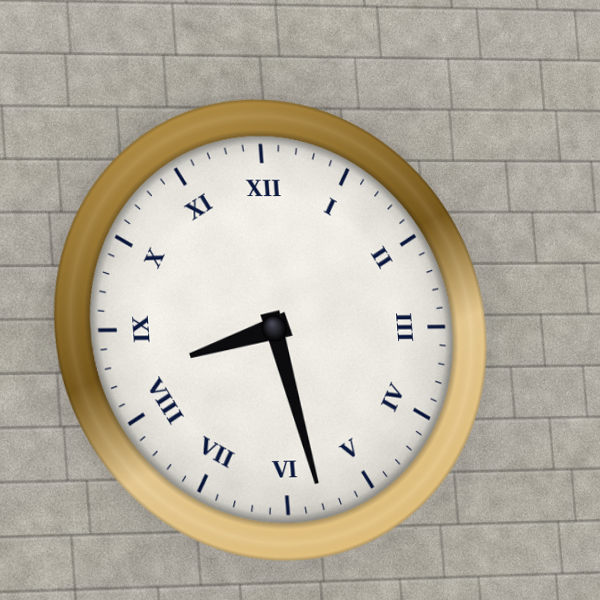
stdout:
8,28
